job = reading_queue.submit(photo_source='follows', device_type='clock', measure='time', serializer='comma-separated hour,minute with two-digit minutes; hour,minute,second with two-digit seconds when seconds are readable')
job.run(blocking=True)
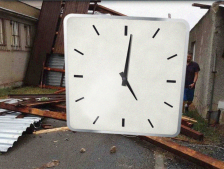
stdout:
5,01
